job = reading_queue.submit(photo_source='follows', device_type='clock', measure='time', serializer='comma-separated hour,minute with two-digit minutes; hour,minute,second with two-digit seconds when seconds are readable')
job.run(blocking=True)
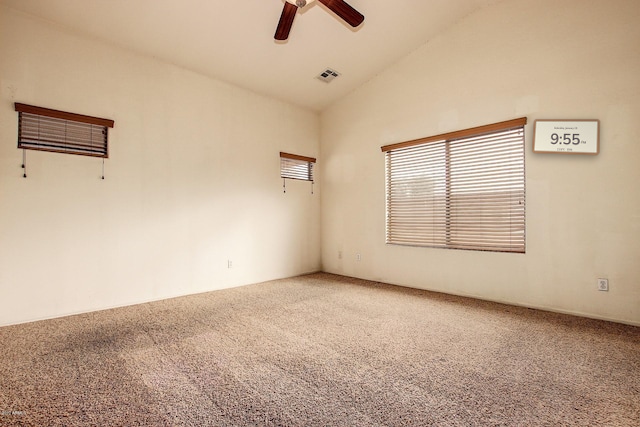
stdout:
9,55
